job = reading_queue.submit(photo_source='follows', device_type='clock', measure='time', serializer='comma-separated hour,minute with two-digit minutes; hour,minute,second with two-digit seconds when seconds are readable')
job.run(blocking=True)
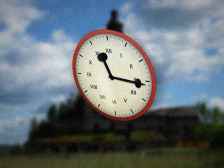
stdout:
11,16
